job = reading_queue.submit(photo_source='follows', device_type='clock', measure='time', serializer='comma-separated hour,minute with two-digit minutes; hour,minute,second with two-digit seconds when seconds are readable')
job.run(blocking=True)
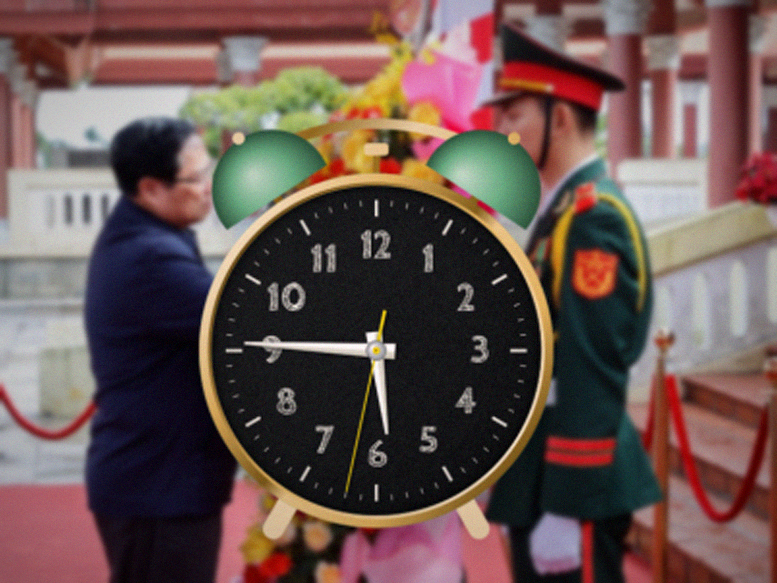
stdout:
5,45,32
